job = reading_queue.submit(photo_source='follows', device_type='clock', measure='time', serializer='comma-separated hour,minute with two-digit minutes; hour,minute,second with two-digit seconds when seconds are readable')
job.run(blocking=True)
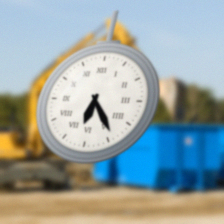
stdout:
6,24
